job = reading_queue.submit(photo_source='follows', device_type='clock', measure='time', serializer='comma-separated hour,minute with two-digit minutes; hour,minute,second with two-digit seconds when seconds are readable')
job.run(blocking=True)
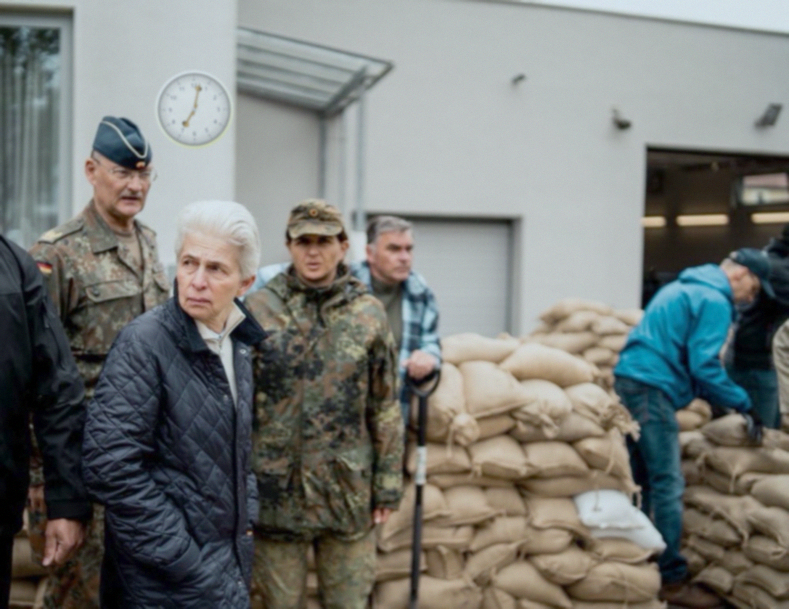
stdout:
7,02
